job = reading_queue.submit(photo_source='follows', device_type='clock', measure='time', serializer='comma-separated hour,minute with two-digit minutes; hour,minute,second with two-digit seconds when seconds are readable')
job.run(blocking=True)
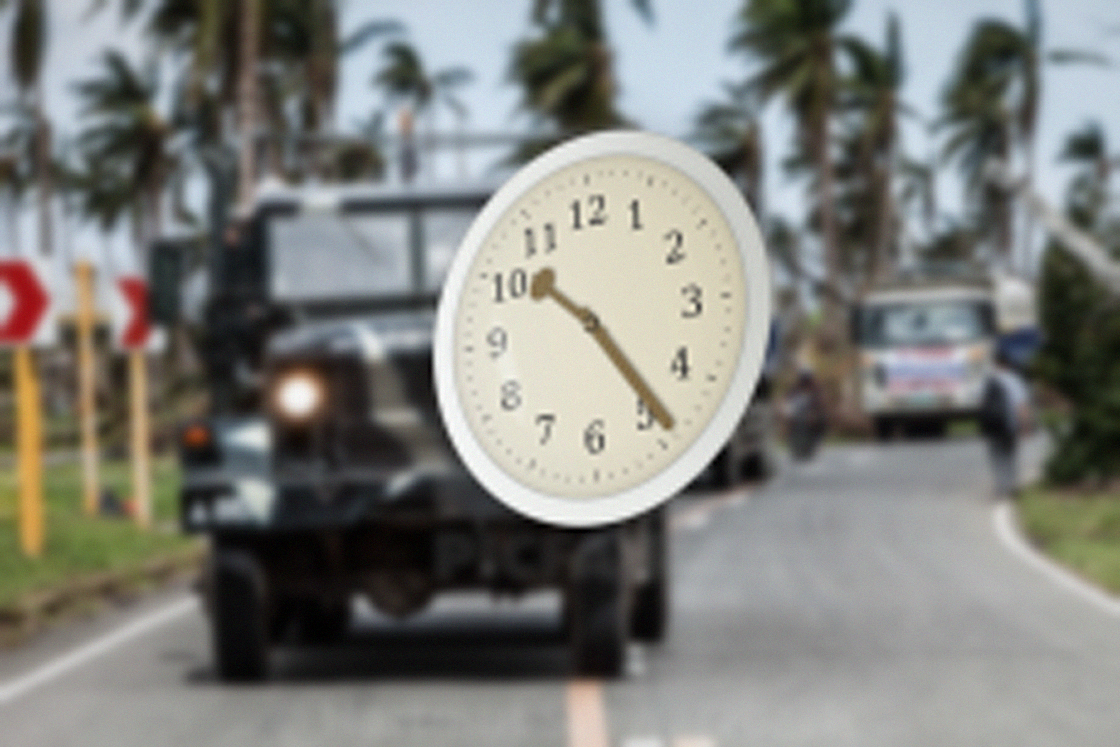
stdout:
10,24
